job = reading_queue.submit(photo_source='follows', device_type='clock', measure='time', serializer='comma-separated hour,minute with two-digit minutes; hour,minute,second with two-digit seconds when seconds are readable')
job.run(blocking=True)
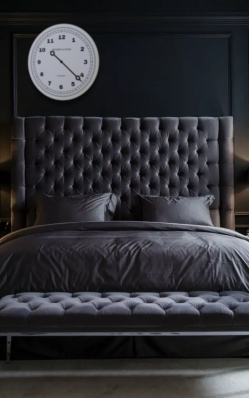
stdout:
10,22
